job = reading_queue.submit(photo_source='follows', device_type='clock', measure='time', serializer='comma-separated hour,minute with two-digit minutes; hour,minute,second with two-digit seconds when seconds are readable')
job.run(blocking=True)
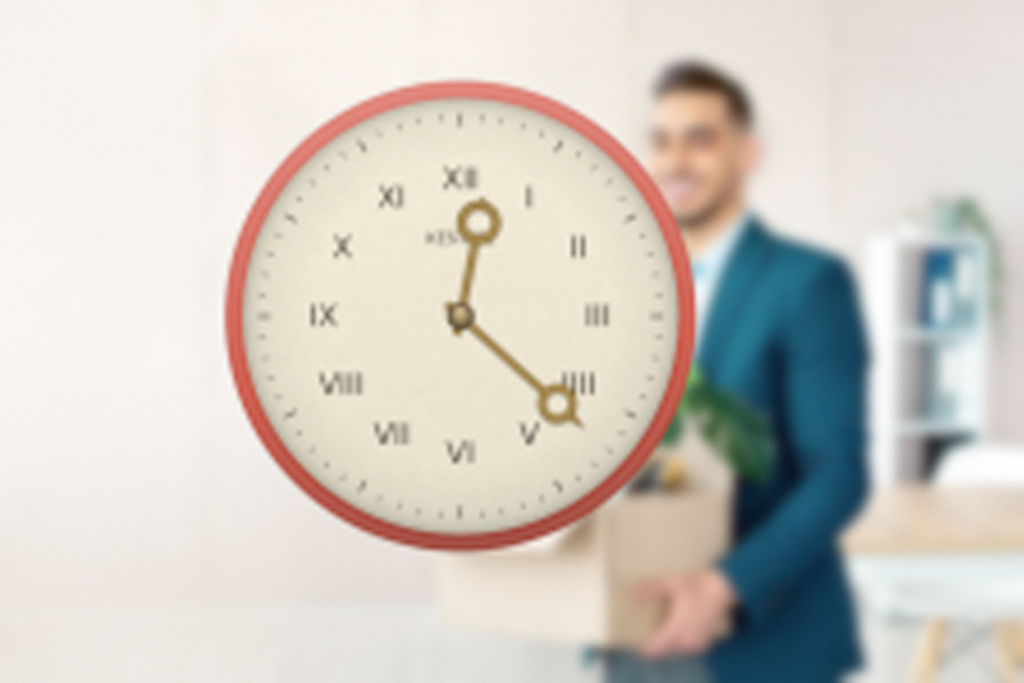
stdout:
12,22
